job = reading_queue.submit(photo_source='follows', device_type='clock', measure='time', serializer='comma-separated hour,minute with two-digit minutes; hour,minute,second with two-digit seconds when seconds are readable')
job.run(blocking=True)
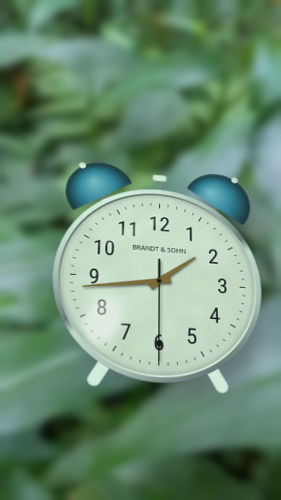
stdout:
1,43,30
